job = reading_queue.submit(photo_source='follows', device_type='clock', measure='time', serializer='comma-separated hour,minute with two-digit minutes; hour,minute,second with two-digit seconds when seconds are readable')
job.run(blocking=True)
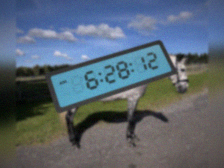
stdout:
6,28,12
